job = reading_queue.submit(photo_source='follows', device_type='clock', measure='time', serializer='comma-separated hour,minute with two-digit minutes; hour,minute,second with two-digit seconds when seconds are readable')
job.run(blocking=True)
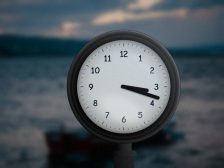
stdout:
3,18
